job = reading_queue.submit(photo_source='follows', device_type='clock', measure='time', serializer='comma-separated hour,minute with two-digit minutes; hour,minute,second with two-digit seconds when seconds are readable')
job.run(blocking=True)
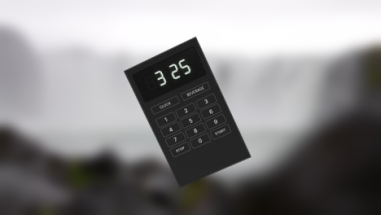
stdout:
3,25
